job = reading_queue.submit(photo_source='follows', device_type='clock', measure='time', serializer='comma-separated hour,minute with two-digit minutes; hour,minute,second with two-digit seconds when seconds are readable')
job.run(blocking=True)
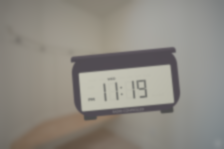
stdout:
11,19
